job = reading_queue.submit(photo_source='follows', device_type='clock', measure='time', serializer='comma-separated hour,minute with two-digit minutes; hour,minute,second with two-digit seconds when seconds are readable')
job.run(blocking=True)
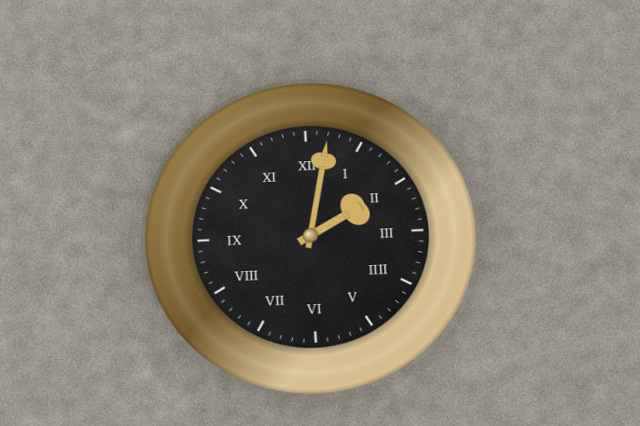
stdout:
2,02
